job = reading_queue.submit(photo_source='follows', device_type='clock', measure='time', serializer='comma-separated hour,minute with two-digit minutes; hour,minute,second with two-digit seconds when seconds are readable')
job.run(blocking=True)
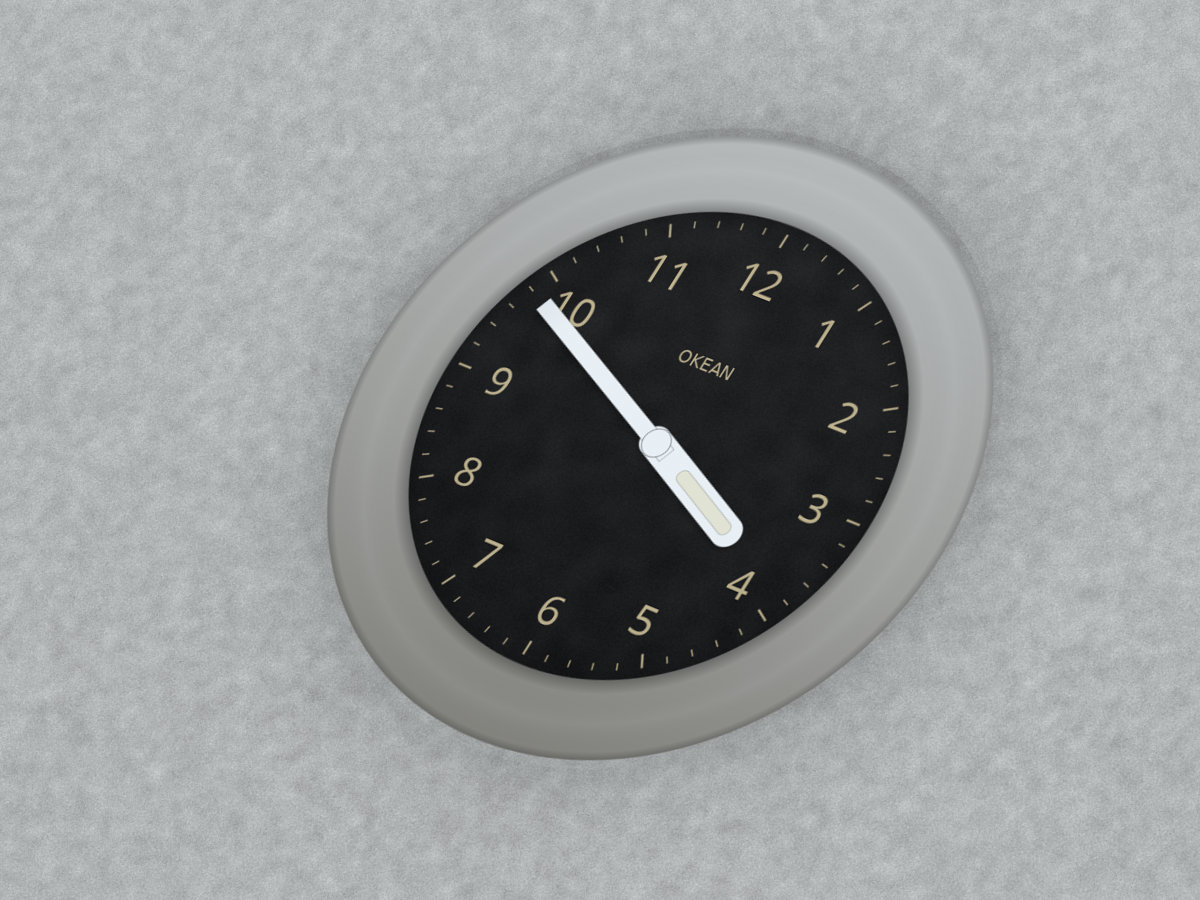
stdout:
3,49
